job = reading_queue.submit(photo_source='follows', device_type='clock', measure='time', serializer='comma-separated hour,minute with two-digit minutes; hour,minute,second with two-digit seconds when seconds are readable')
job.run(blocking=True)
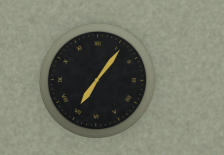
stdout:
7,06
